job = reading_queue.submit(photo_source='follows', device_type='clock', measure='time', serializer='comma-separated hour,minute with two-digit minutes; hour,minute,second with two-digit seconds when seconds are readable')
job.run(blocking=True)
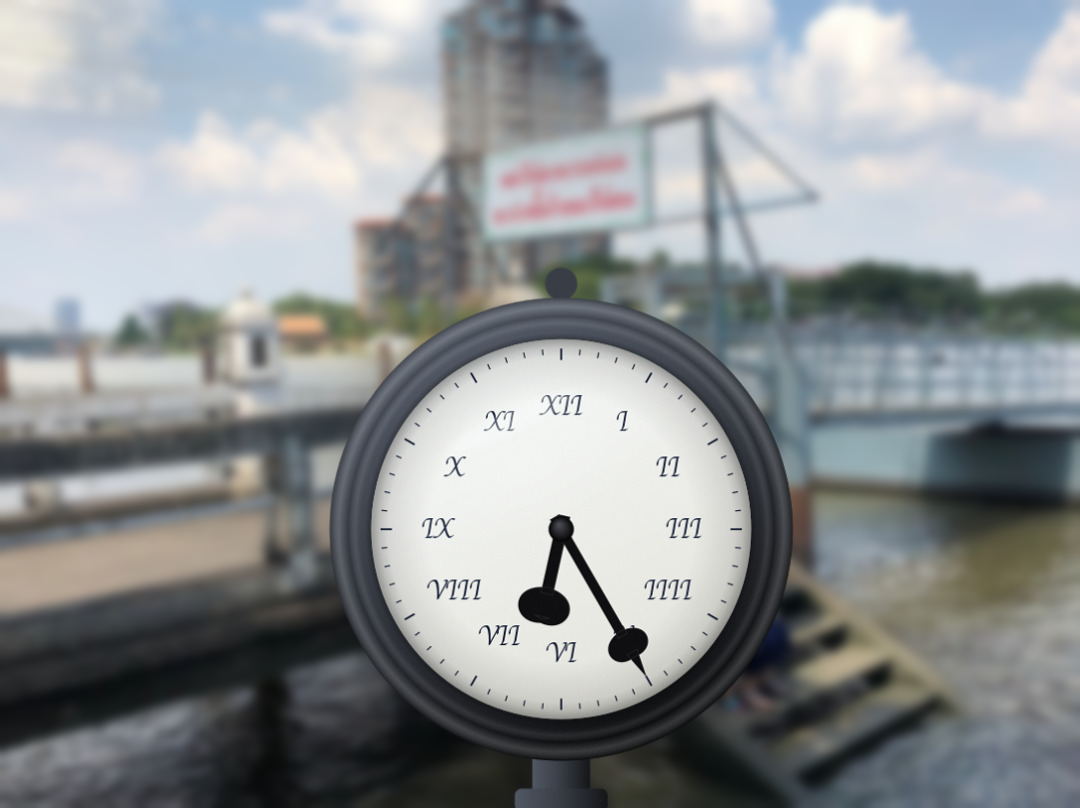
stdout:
6,25
